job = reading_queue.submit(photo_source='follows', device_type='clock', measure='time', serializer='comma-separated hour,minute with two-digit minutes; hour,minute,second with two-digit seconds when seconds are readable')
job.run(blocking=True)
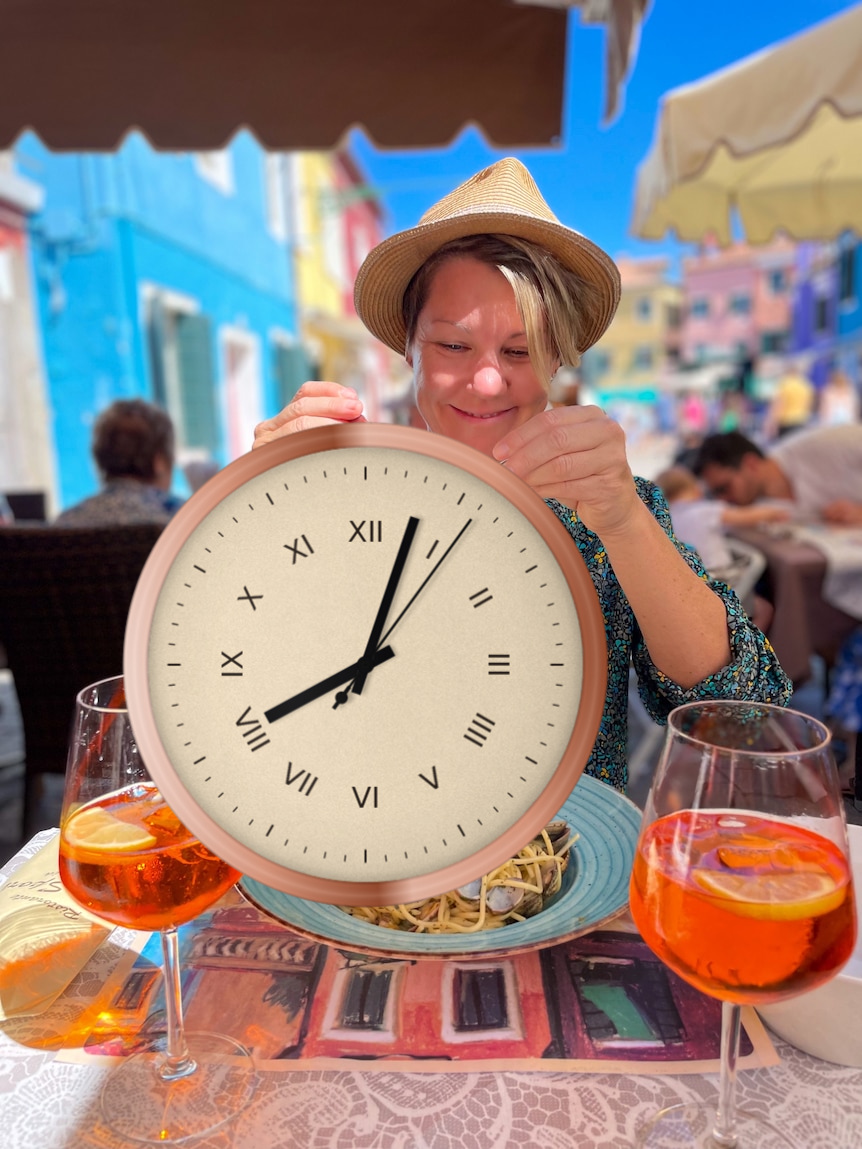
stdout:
8,03,06
